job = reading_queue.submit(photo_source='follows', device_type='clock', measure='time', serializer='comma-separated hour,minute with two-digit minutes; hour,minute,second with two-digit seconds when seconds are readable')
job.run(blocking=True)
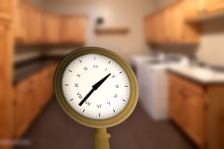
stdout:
1,37
